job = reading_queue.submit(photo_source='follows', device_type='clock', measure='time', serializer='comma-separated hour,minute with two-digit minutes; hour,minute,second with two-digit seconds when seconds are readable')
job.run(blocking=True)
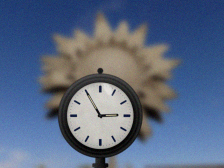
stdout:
2,55
